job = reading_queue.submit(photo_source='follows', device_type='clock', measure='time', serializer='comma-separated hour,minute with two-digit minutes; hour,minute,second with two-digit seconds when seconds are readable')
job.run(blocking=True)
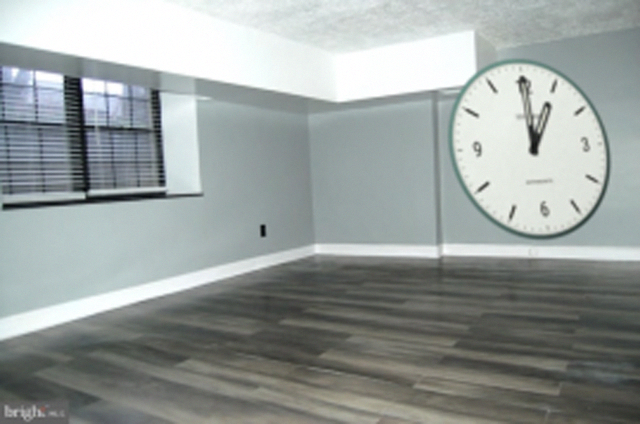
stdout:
1,00
